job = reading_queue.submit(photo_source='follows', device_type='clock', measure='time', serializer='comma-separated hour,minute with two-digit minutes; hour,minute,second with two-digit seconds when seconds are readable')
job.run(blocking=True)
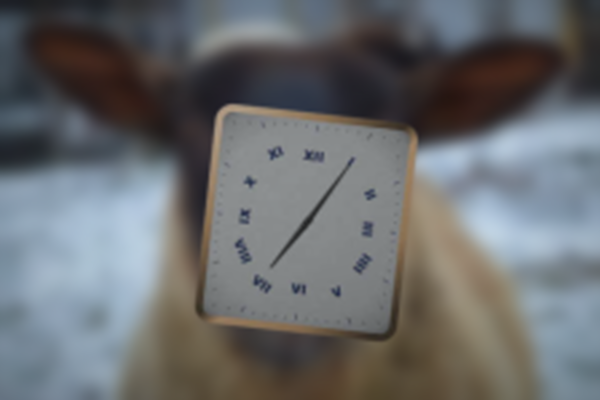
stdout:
7,05
